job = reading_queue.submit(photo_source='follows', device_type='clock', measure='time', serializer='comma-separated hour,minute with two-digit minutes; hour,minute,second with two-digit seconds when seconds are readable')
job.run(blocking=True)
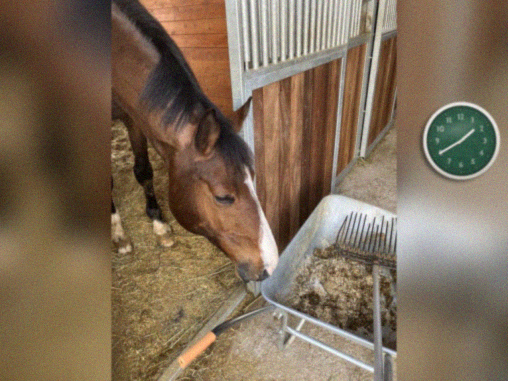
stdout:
1,40
